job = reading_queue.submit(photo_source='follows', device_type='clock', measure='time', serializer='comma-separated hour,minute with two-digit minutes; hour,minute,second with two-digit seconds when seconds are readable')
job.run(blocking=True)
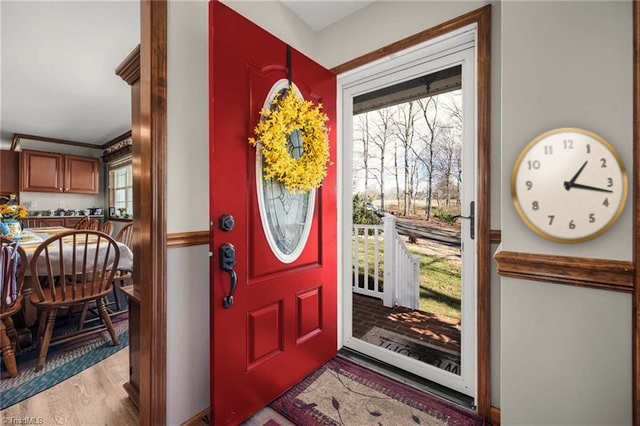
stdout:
1,17
